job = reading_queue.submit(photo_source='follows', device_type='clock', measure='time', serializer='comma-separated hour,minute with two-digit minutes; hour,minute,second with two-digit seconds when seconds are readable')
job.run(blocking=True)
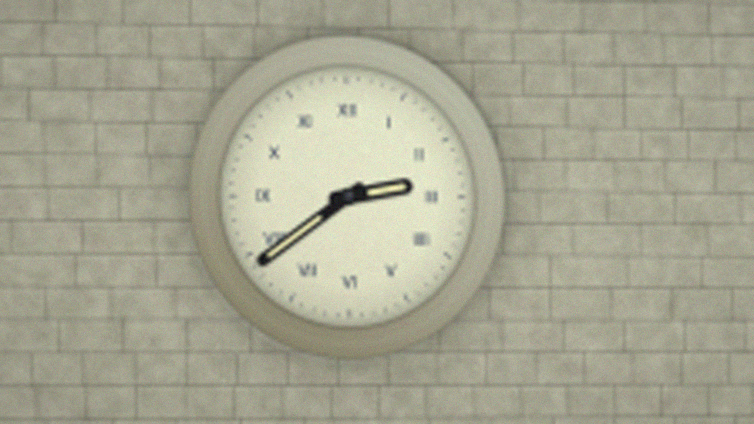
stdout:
2,39
